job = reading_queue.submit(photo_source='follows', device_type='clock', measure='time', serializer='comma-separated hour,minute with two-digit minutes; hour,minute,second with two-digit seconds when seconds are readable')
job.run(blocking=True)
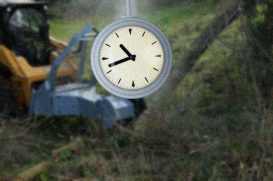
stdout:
10,42
